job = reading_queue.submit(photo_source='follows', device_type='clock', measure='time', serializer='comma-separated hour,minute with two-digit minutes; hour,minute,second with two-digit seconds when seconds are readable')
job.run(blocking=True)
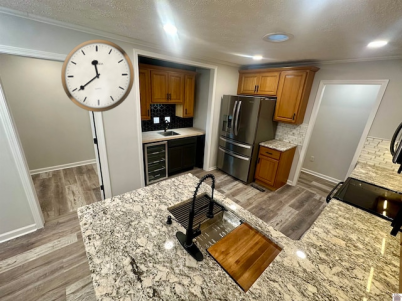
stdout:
11,39
